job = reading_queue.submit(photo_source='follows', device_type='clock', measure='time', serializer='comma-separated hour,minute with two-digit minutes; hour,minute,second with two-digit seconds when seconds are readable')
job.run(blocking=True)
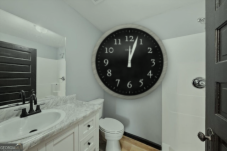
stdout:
12,03
